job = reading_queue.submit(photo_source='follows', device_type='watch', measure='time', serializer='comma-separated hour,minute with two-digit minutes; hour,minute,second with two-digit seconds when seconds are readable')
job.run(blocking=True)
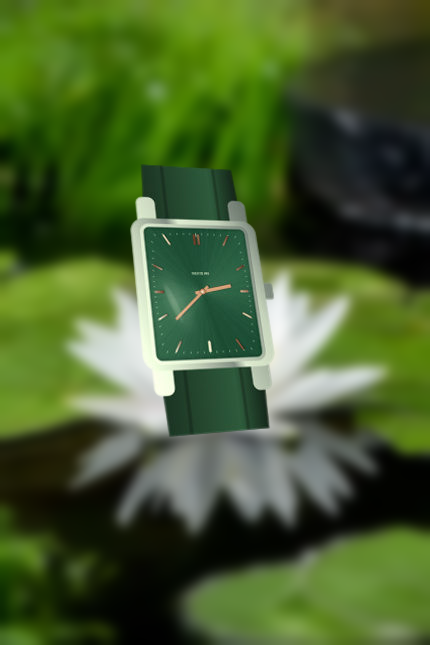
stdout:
2,38
